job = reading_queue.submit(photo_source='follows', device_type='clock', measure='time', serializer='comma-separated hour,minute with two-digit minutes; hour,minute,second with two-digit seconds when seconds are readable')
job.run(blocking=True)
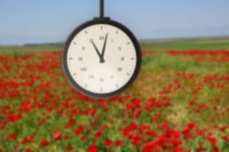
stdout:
11,02
